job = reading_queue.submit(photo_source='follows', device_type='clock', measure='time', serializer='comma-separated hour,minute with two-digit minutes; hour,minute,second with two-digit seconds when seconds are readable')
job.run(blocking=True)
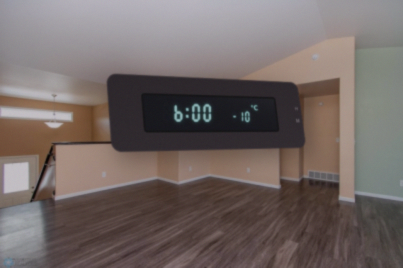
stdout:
6,00
